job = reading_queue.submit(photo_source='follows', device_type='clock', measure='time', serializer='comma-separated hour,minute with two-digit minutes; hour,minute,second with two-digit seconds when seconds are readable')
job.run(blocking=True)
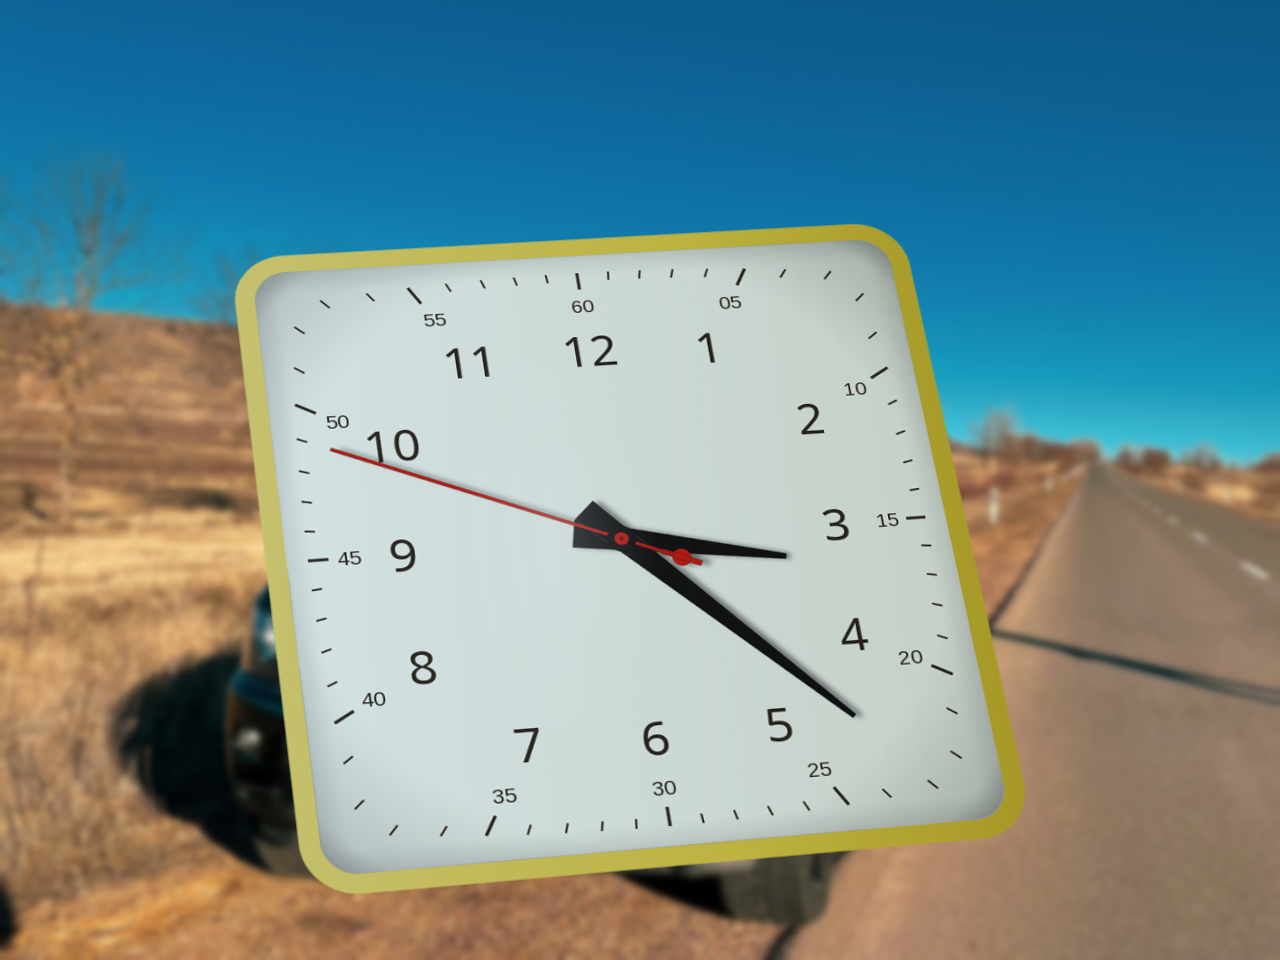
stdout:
3,22,49
